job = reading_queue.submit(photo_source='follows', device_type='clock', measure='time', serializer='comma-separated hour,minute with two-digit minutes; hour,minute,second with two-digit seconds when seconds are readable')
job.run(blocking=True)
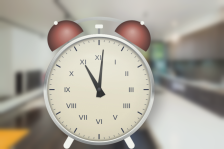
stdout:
11,01
